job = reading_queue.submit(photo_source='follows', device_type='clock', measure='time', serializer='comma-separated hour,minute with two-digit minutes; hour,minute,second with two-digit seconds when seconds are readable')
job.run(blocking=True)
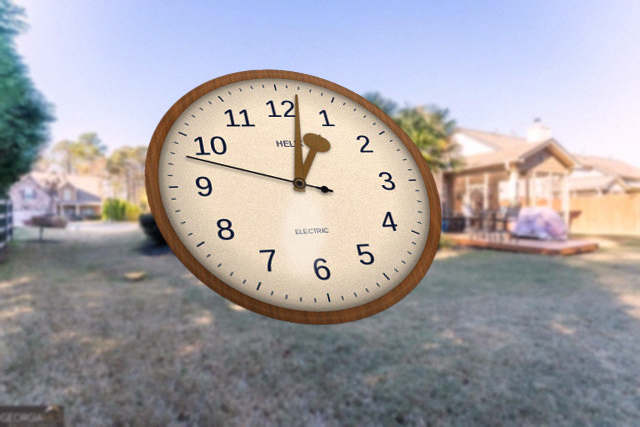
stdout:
1,01,48
